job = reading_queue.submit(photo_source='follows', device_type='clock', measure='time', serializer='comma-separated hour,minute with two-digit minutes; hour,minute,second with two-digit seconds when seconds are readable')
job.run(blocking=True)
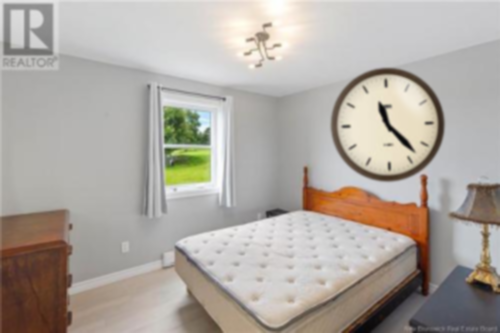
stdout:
11,23
